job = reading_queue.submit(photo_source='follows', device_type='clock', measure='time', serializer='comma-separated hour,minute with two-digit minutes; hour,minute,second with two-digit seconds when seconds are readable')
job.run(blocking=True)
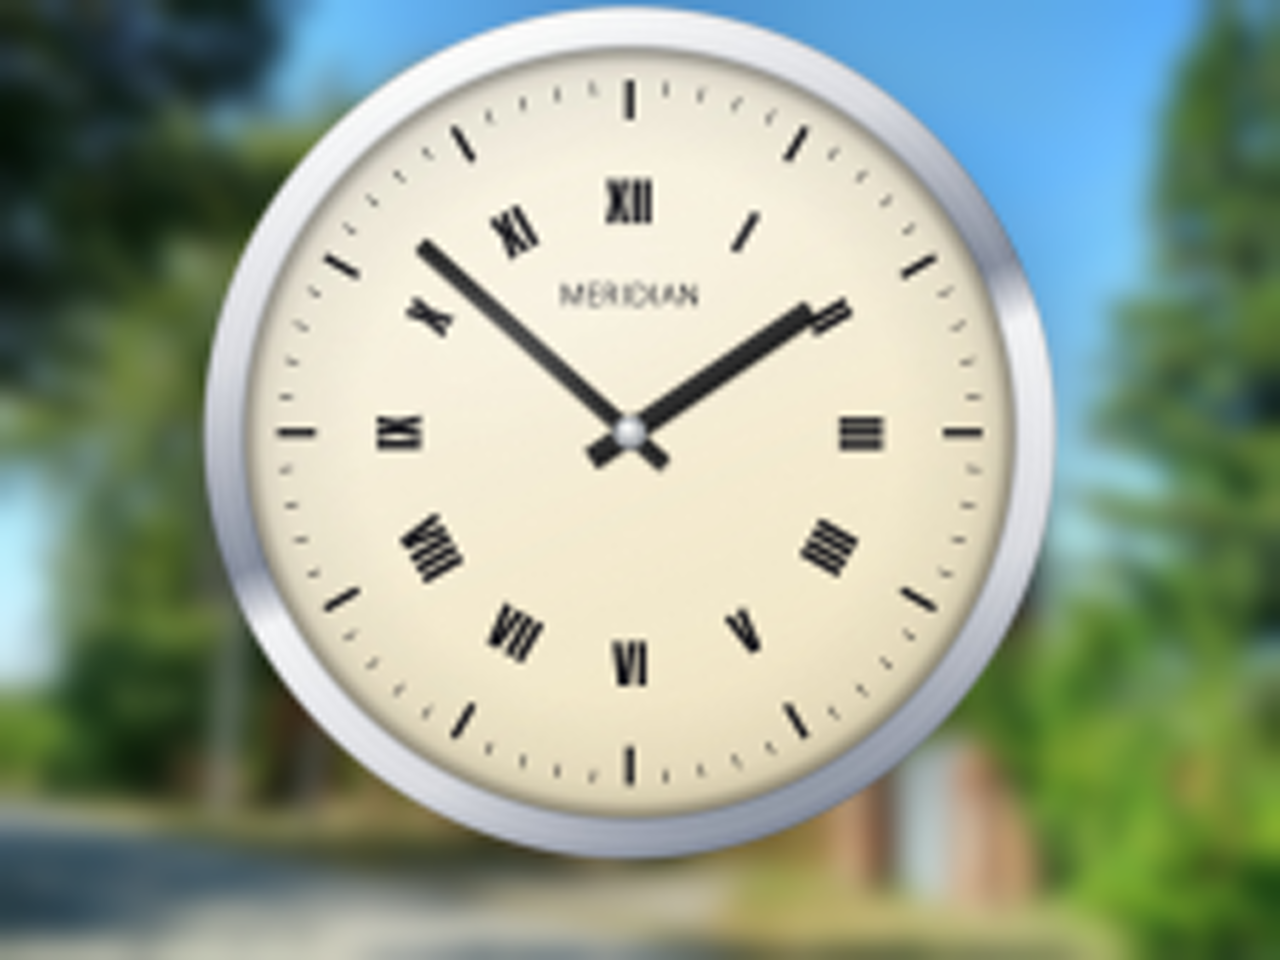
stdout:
1,52
